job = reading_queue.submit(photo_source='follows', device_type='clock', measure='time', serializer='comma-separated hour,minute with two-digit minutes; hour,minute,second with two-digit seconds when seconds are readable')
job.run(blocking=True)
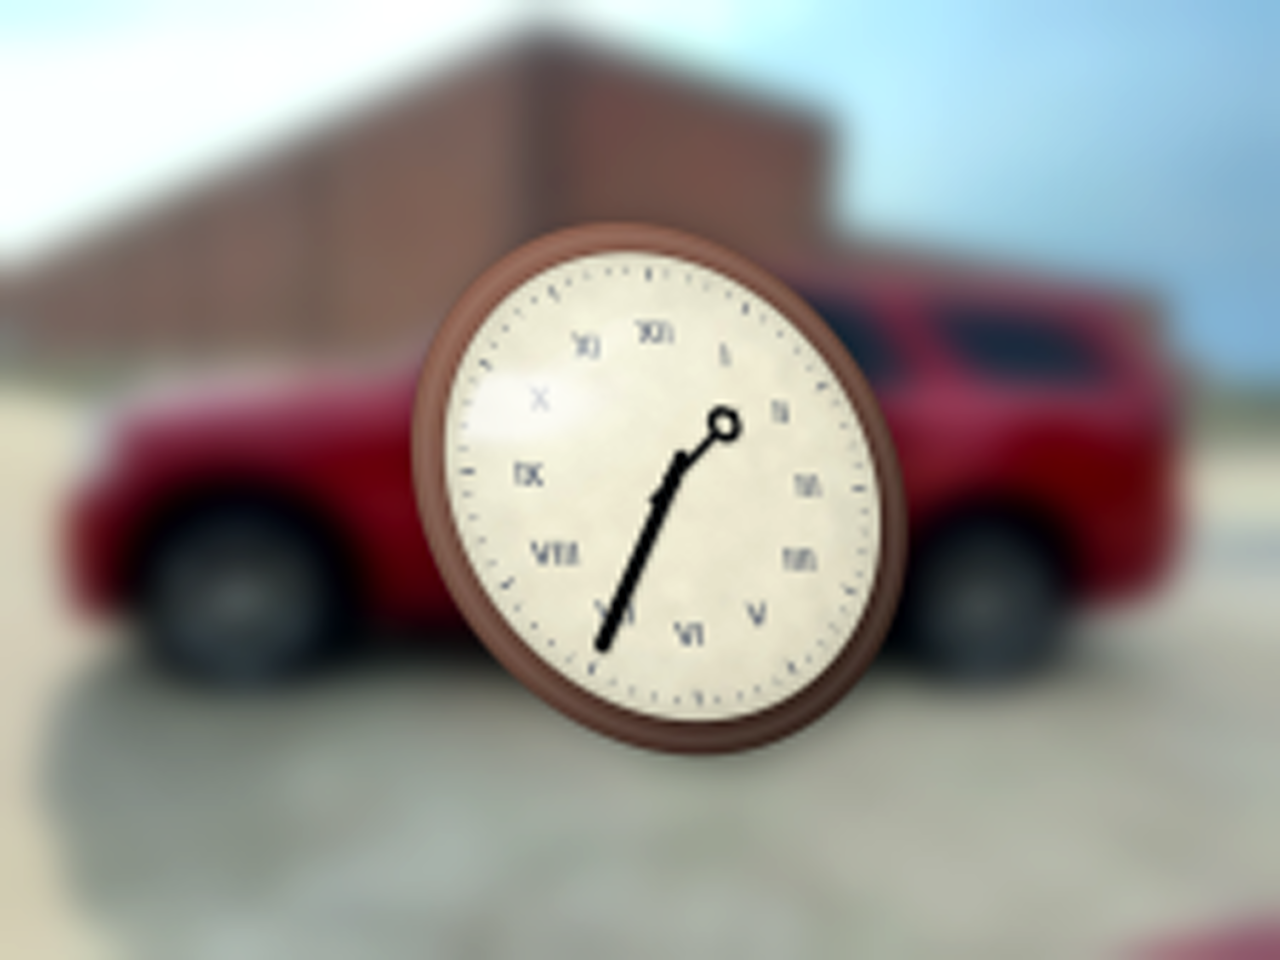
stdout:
1,35
